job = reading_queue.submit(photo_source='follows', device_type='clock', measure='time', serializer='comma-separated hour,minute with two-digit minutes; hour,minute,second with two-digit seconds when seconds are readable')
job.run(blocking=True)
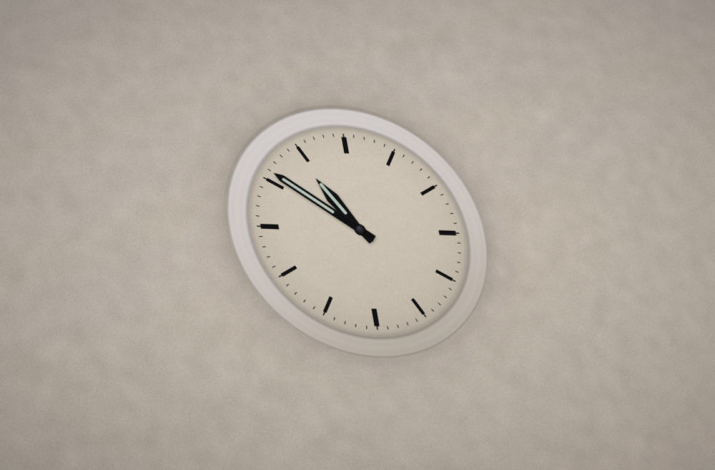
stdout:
10,51
